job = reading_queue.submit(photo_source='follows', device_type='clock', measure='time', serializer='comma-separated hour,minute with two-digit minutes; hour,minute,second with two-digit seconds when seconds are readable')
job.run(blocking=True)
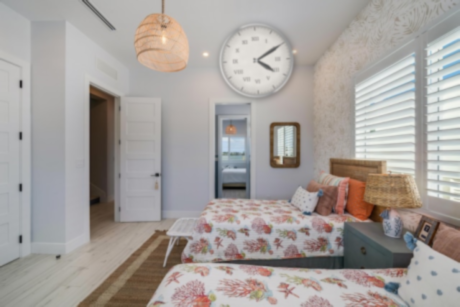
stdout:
4,10
